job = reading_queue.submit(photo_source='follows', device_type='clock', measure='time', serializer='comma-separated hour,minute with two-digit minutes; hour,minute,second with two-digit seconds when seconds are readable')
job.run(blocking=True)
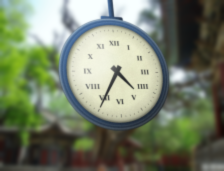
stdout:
4,35
